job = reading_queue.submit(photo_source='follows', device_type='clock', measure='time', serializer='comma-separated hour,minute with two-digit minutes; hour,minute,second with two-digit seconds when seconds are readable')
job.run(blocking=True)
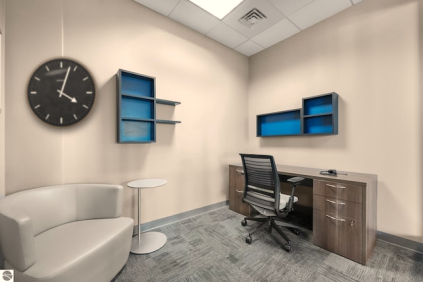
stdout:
4,03
